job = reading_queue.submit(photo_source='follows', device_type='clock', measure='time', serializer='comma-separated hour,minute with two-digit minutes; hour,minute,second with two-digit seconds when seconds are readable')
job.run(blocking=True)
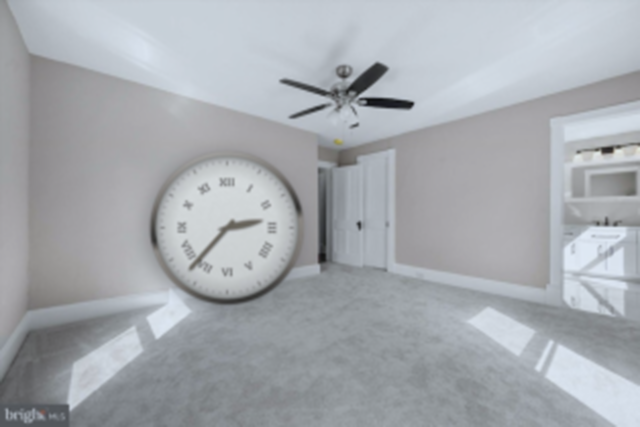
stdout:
2,37
